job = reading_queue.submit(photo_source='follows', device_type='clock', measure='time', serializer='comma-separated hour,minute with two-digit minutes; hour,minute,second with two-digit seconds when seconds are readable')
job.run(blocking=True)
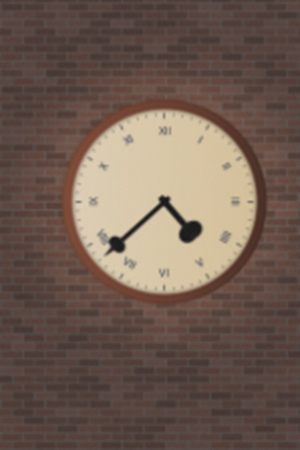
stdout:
4,38
